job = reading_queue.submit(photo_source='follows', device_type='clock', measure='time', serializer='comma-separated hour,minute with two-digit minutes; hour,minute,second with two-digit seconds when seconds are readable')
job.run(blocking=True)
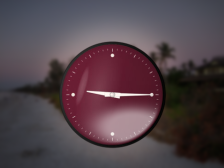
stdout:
9,15
